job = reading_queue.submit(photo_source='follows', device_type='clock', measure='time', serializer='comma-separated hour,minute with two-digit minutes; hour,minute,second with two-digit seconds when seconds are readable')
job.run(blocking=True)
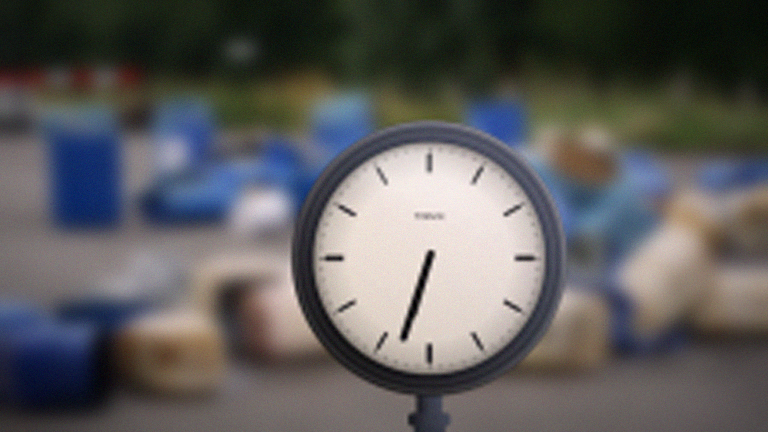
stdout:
6,33
